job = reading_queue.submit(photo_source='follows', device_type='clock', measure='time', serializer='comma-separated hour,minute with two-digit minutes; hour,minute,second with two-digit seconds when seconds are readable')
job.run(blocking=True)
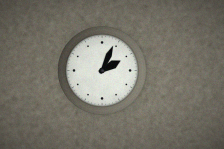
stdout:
2,04
